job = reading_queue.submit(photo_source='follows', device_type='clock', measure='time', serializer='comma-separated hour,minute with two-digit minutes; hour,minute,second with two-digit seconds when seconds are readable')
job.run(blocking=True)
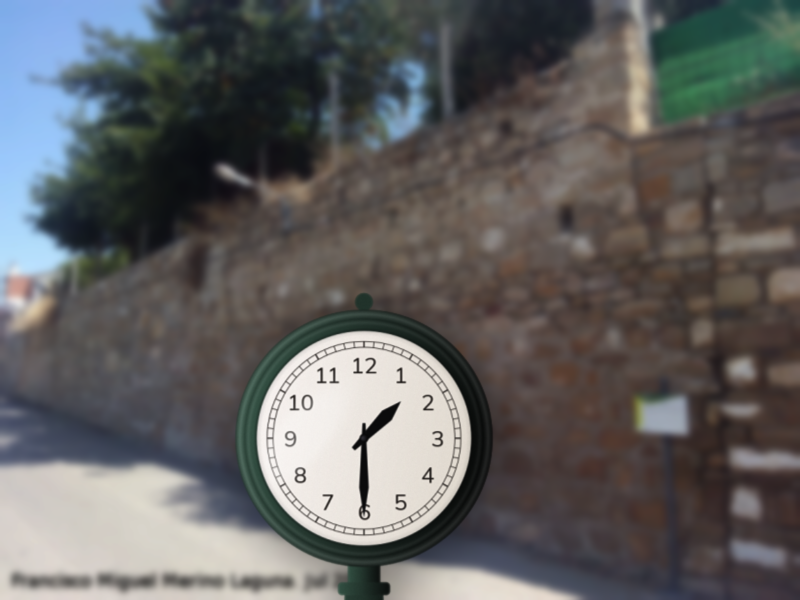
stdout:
1,30
